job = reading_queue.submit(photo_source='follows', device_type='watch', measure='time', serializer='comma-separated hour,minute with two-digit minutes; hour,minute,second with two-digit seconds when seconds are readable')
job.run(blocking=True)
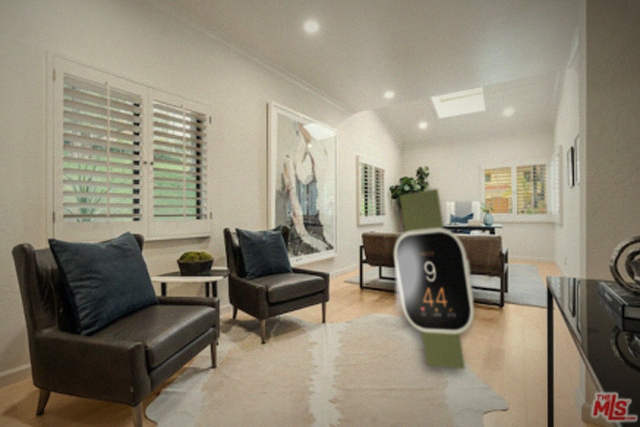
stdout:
9,44
